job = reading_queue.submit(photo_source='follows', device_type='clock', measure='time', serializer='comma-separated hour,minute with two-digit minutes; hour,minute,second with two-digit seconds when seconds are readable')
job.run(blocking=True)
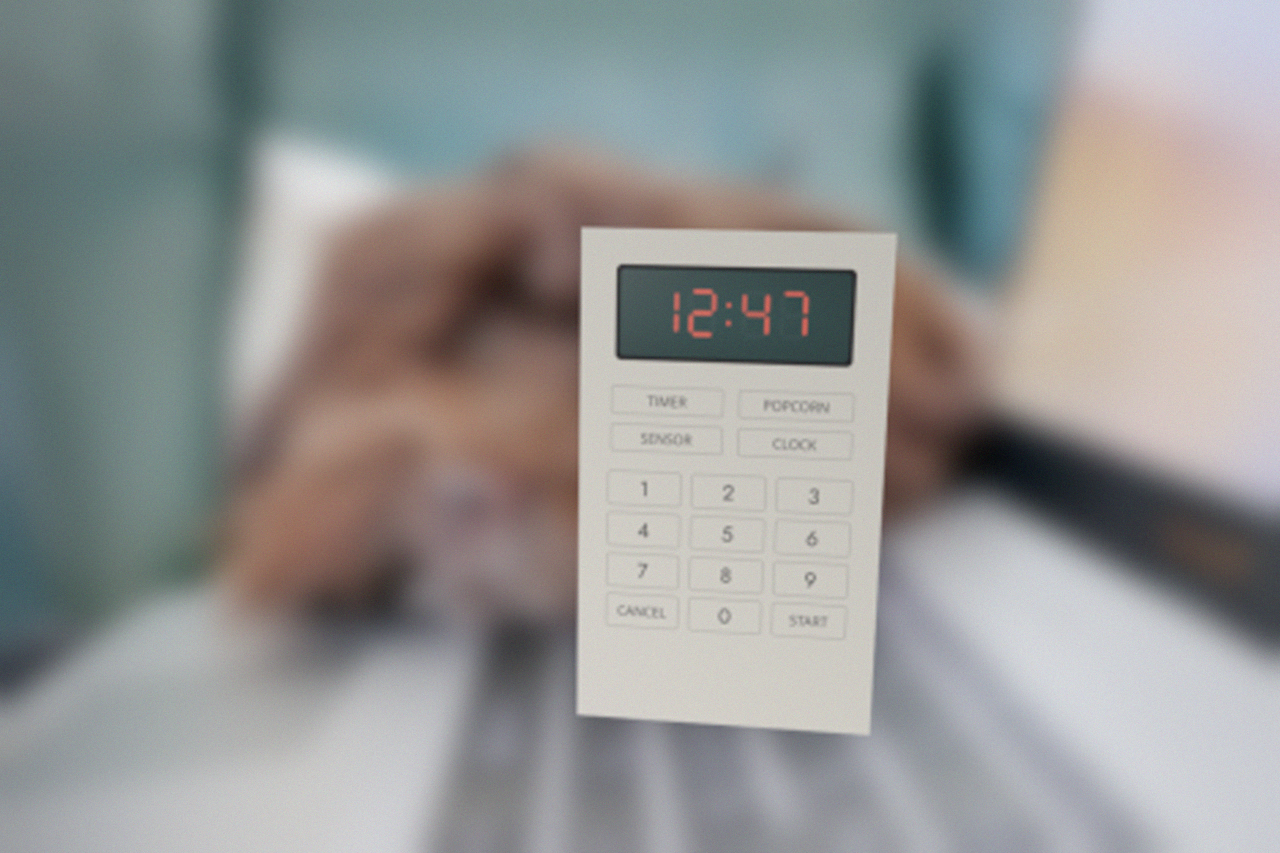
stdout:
12,47
